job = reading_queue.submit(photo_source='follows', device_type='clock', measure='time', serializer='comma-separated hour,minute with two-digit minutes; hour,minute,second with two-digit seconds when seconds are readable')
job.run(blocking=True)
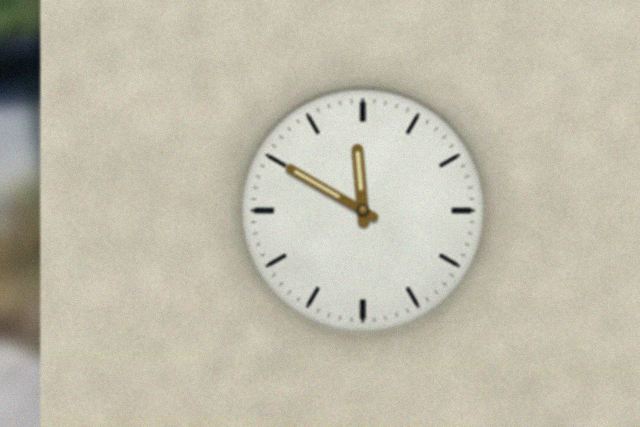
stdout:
11,50
